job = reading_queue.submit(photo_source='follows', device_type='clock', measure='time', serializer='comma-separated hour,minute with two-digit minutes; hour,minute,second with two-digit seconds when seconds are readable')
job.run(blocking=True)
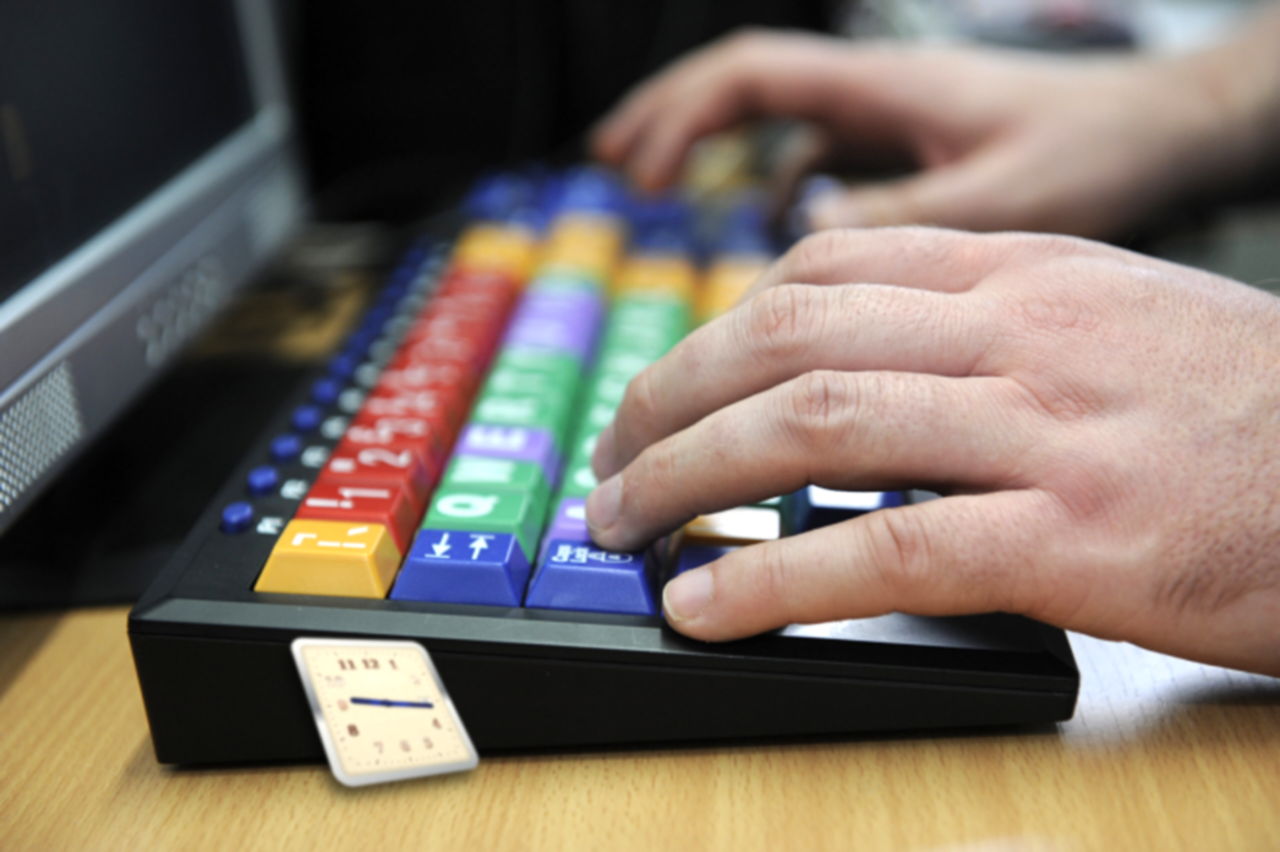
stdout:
9,16
